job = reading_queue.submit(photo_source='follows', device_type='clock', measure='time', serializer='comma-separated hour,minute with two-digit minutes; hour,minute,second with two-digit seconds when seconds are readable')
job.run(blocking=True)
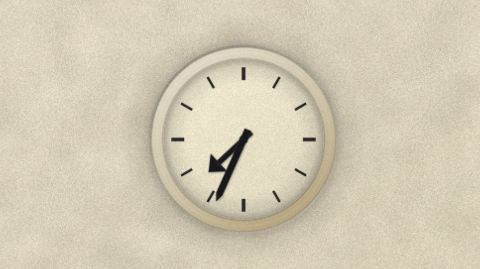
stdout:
7,34
